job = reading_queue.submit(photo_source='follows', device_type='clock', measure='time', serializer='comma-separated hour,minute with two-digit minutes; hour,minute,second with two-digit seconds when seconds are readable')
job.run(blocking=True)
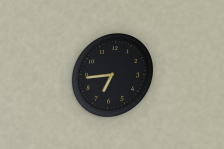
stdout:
6,44
